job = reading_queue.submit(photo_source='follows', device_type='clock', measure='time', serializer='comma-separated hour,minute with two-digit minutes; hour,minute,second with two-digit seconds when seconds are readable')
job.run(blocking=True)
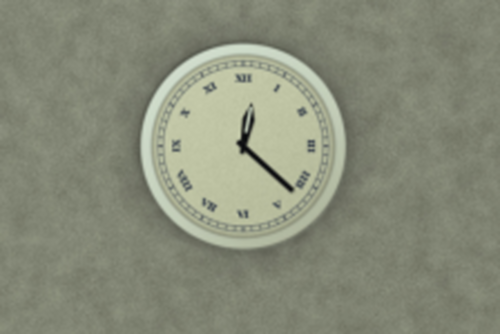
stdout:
12,22
